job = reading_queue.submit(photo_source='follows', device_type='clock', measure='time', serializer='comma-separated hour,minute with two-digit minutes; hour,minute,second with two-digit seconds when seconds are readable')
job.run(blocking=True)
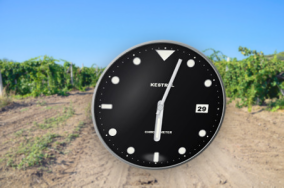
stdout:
6,03
